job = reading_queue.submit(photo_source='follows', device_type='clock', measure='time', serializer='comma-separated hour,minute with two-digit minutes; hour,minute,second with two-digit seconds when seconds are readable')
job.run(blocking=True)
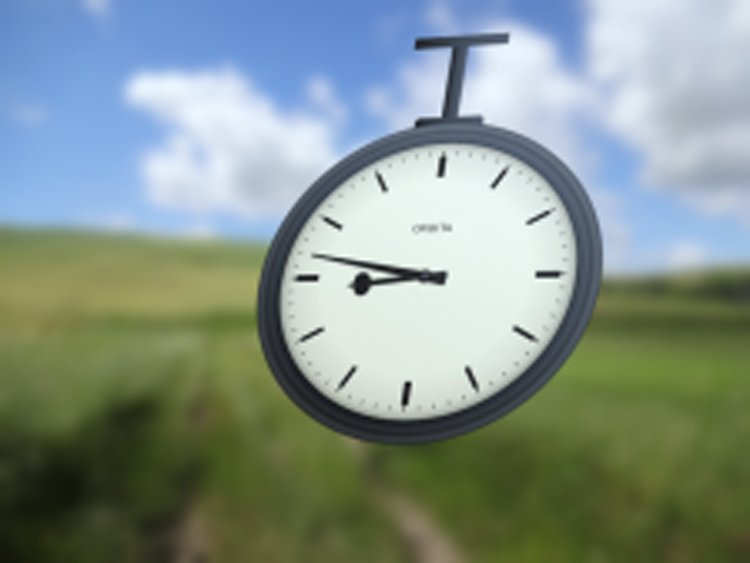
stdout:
8,47
